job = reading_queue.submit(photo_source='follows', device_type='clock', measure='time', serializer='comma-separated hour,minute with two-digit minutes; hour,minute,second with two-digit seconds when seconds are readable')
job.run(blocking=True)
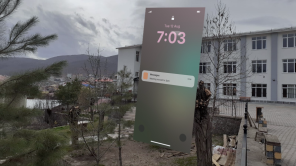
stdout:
7,03
